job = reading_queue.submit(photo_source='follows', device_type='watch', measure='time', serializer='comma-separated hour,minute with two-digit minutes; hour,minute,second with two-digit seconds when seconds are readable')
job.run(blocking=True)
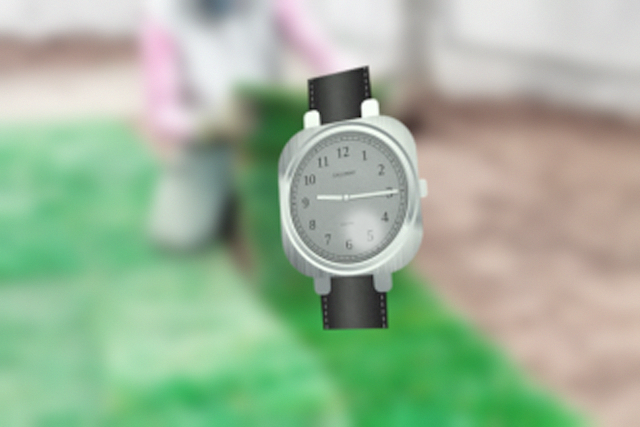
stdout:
9,15
